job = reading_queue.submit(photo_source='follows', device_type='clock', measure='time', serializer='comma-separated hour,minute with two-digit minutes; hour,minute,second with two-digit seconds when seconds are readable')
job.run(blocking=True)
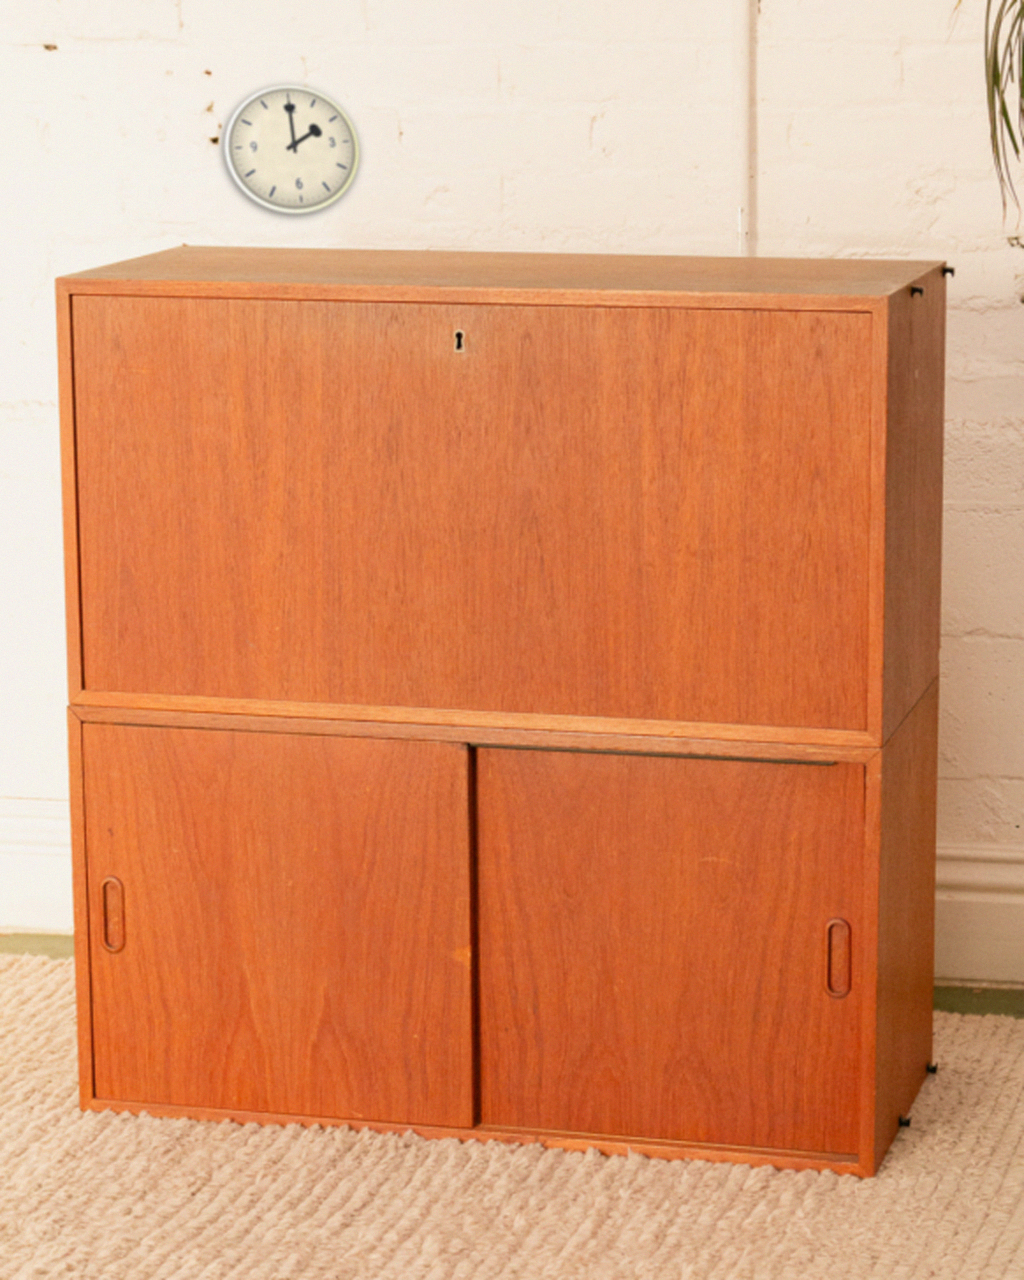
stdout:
2,00
